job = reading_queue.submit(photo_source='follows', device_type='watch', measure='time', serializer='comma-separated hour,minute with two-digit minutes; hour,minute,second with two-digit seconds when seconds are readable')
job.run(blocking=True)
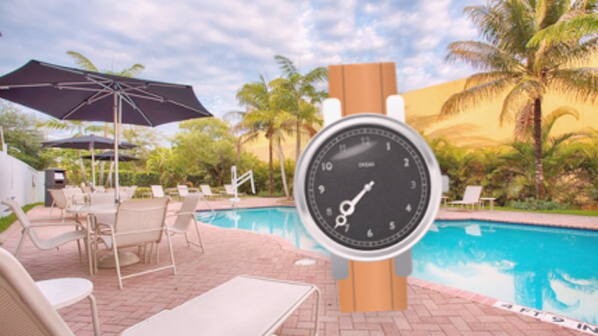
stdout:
7,37
